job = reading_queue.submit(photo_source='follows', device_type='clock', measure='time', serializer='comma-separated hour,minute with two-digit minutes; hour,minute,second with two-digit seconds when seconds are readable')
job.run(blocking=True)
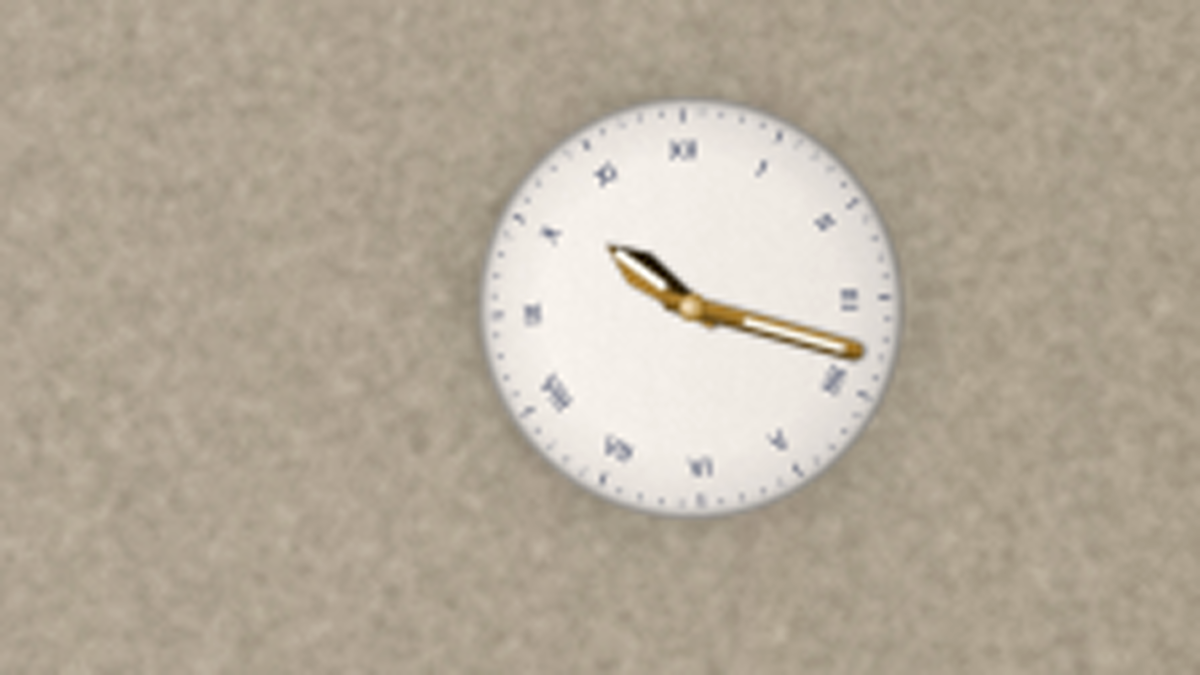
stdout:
10,18
